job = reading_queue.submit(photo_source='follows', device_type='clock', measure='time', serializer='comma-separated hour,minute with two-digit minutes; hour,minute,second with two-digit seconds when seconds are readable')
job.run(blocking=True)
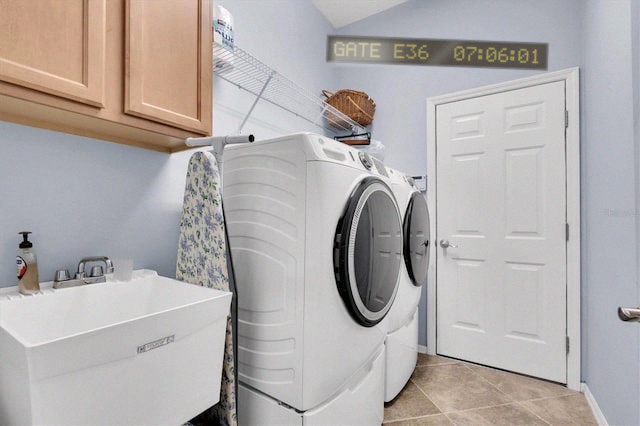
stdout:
7,06,01
